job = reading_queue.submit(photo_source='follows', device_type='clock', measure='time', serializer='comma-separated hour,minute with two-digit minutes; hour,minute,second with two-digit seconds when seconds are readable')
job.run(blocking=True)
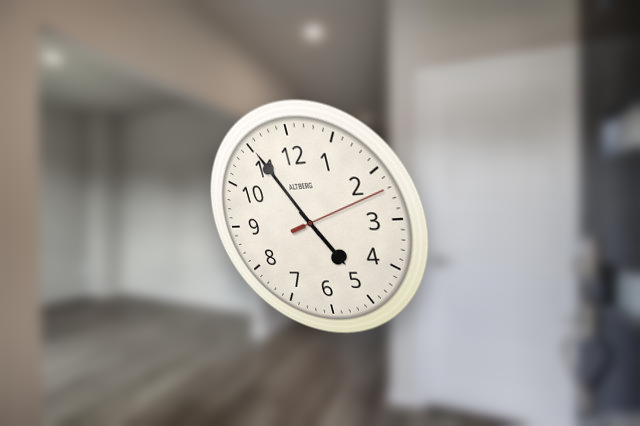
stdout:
4,55,12
